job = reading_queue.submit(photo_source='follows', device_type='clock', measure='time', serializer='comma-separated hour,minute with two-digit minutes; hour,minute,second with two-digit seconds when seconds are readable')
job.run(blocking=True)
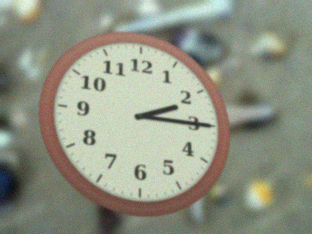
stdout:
2,15
